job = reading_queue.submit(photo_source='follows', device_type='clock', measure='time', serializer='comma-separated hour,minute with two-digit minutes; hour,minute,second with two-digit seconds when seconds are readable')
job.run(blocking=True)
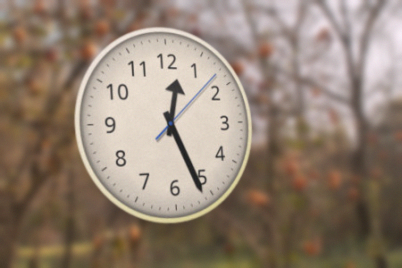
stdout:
12,26,08
